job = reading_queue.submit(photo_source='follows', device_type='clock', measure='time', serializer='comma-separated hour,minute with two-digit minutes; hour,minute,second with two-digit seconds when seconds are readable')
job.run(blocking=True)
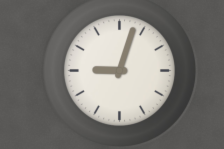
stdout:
9,03
